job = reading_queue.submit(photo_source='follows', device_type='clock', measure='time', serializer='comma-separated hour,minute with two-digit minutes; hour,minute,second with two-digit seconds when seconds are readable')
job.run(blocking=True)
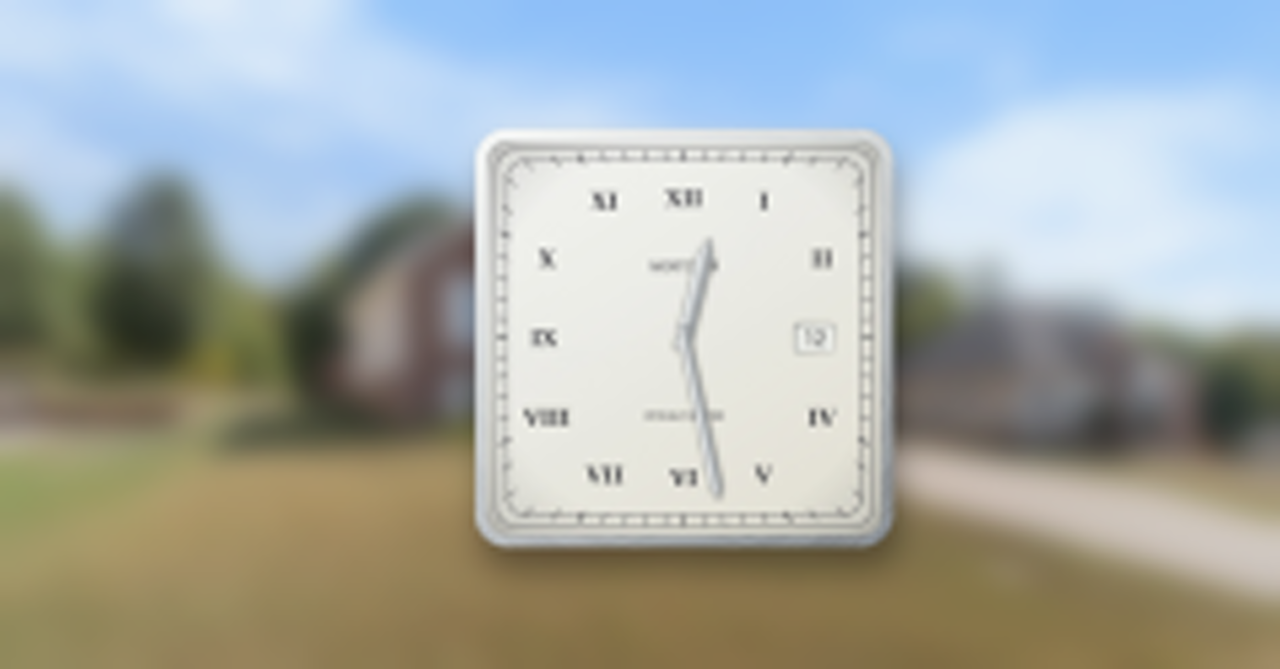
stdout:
12,28
